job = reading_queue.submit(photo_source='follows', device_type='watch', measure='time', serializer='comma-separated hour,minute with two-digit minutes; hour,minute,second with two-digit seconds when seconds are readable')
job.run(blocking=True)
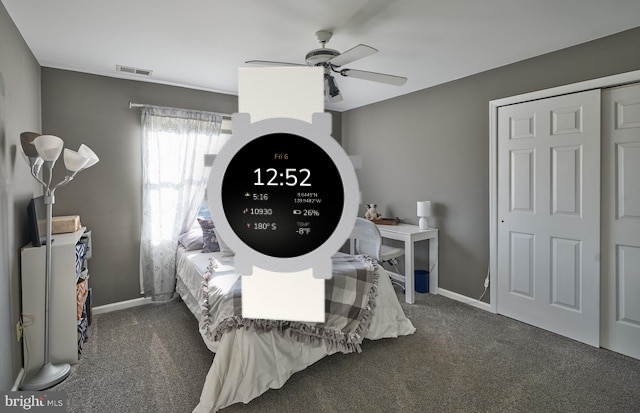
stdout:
12,52
